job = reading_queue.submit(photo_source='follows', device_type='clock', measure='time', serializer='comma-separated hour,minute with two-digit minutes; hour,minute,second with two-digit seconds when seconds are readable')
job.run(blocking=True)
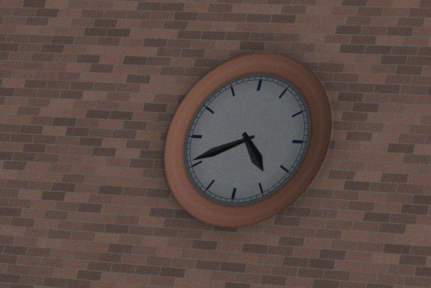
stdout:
4,41
